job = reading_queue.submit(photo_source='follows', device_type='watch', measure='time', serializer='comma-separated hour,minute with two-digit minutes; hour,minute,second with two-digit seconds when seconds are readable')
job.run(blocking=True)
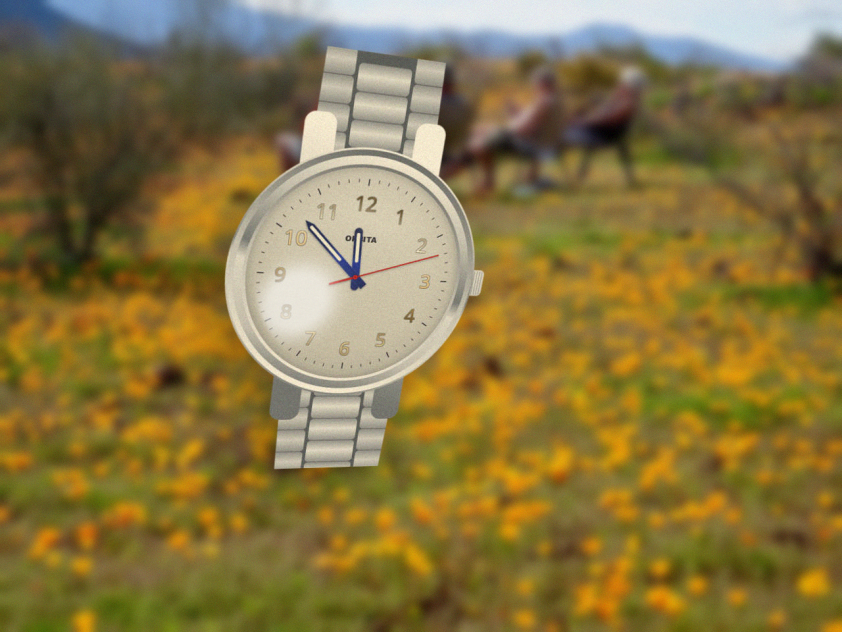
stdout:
11,52,12
